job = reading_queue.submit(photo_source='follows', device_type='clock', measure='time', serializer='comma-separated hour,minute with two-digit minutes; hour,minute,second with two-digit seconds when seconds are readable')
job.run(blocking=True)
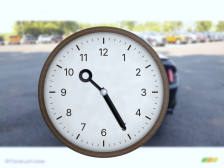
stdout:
10,25
